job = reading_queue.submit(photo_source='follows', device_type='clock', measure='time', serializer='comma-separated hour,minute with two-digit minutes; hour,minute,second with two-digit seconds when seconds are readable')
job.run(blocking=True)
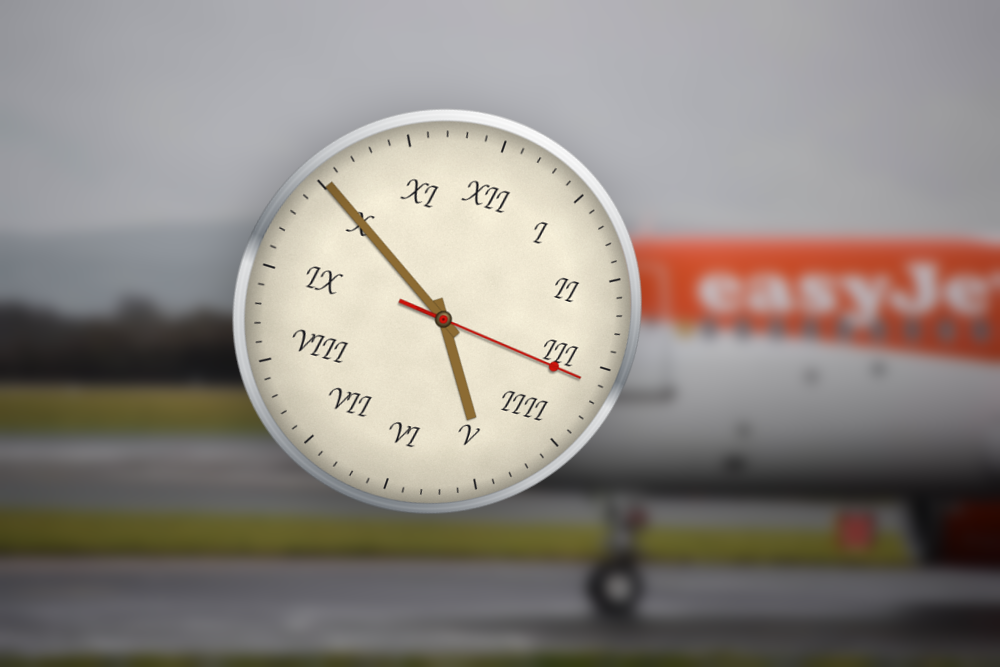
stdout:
4,50,16
